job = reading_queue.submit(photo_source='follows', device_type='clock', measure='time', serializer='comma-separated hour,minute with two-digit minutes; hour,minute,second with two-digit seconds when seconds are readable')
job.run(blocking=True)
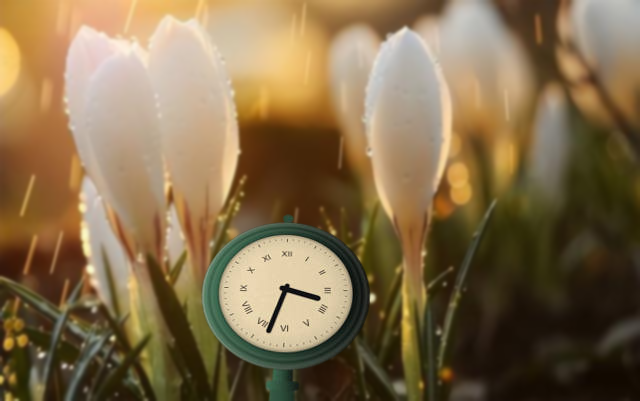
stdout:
3,33
